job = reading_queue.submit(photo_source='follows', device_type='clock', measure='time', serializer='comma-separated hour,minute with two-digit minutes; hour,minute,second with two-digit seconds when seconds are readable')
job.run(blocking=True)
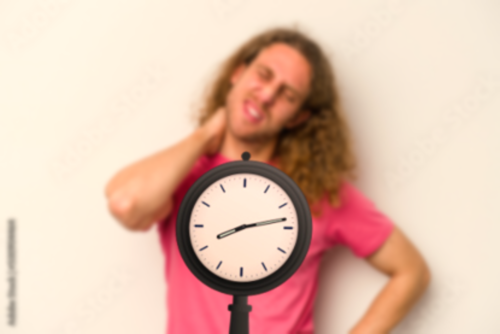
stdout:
8,13
